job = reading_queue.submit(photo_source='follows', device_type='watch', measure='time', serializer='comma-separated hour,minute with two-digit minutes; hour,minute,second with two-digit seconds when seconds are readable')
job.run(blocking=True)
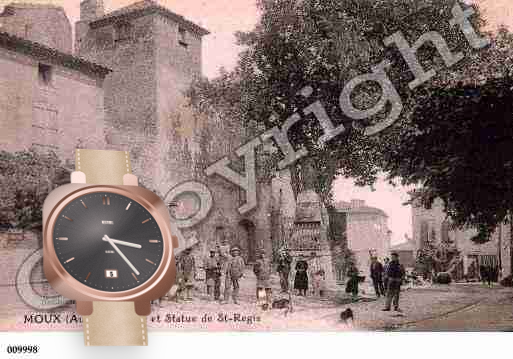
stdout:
3,24
